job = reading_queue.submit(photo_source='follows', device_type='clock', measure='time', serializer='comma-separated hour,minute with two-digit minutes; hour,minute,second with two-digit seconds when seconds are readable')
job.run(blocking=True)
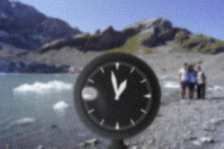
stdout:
12,58
